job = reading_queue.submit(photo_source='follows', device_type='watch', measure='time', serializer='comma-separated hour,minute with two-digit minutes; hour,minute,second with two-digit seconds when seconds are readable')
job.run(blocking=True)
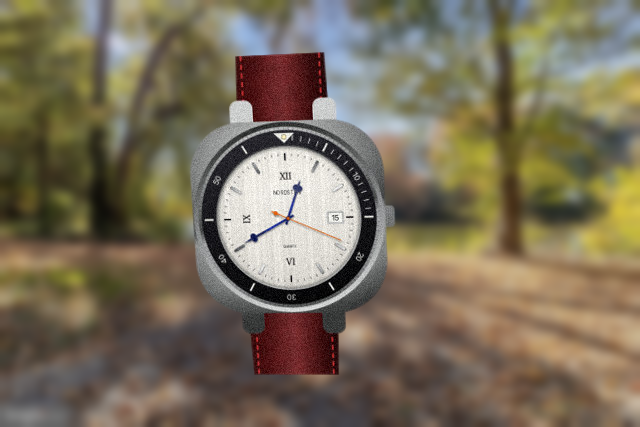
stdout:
12,40,19
